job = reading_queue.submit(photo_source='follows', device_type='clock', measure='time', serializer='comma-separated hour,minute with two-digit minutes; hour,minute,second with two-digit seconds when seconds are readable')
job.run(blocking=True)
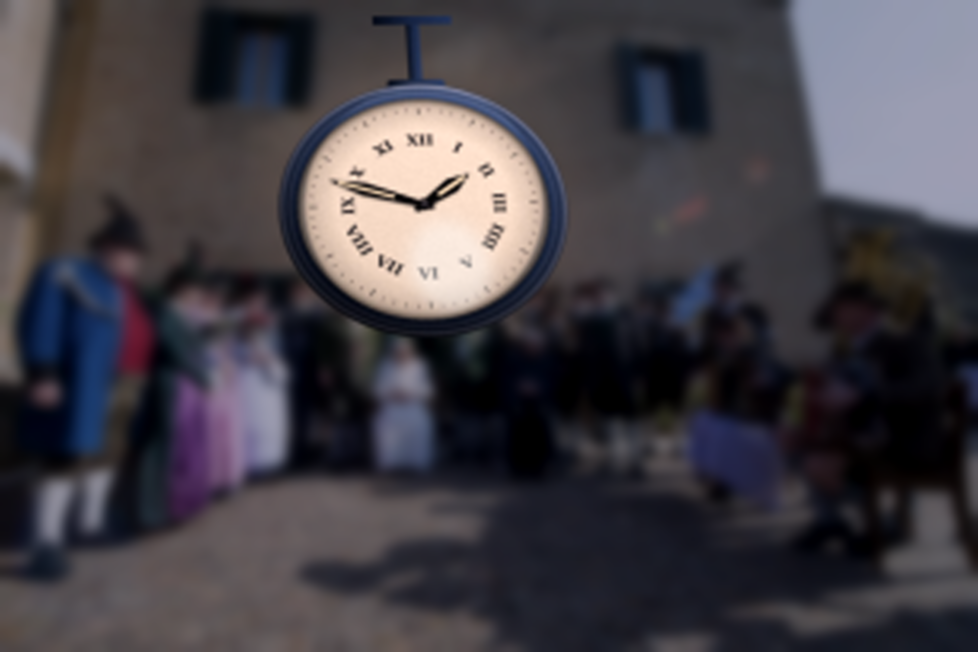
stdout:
1,48
